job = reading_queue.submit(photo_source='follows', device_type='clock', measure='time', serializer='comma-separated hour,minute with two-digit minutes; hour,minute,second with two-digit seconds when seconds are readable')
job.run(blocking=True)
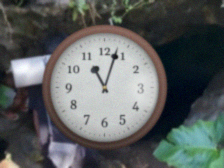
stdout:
11,03
